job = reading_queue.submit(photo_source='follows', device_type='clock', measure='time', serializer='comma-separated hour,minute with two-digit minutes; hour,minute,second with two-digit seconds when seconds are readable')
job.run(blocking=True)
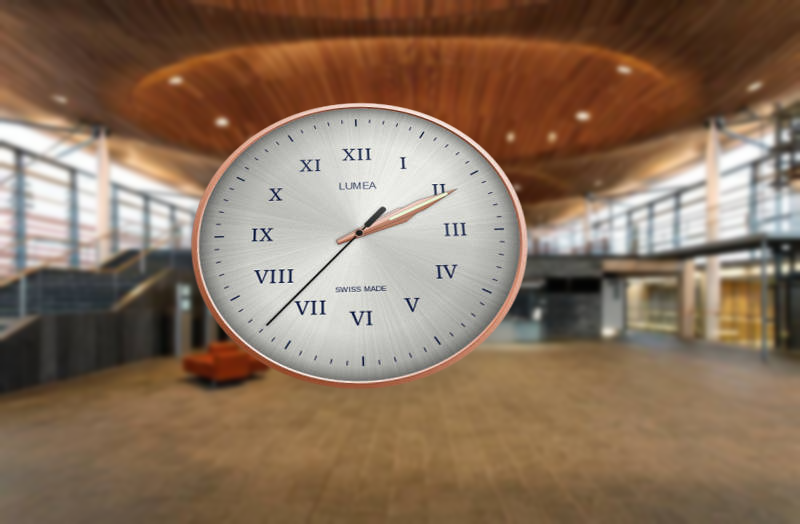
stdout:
2,10,37
